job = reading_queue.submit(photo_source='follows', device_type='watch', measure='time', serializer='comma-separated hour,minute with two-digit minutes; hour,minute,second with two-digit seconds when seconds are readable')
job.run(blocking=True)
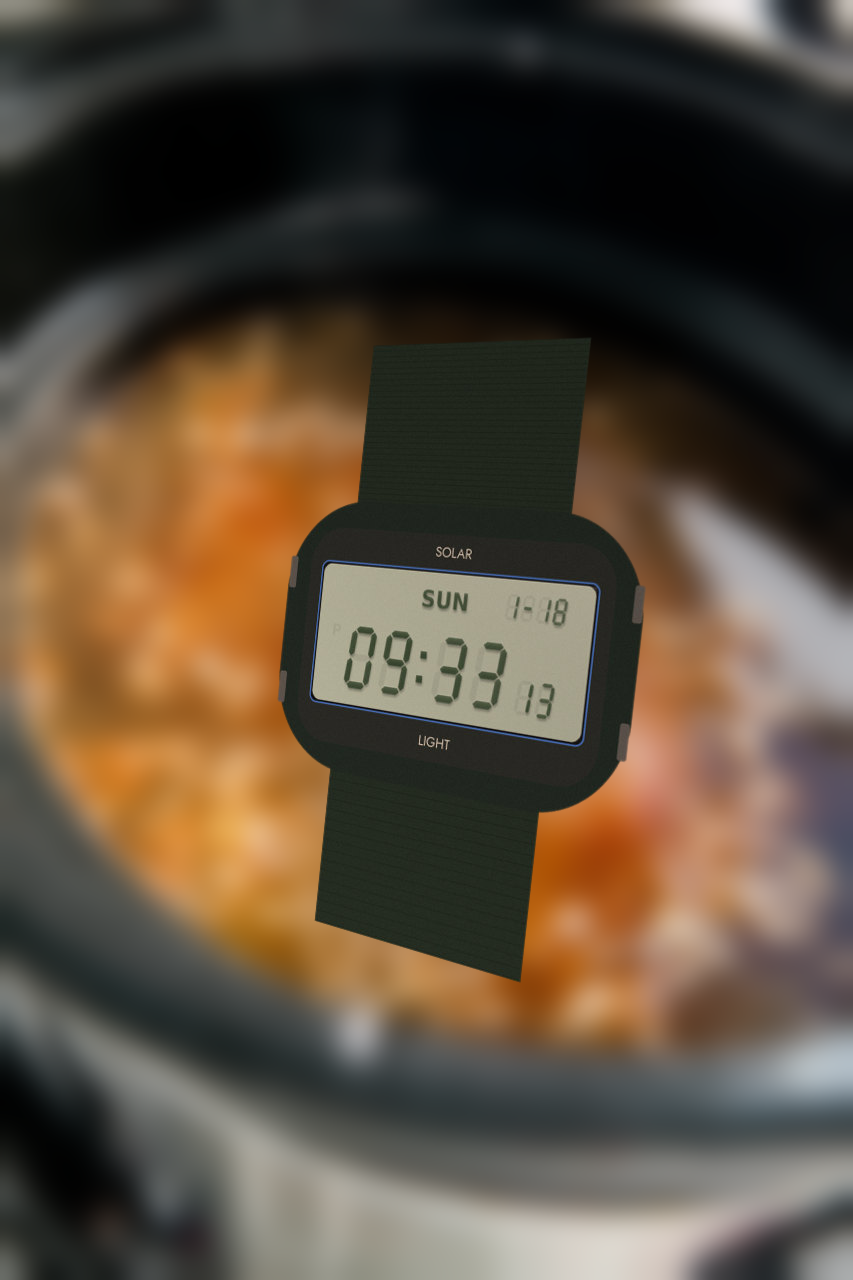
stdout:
9,33,13
